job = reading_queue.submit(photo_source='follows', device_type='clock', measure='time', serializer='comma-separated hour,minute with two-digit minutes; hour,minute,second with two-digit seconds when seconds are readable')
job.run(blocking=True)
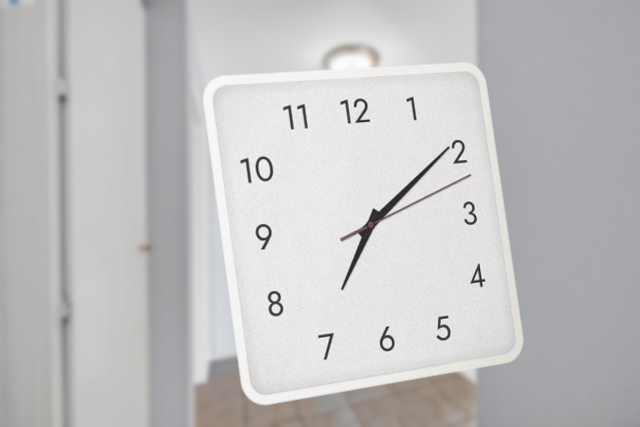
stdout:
7,09,12
